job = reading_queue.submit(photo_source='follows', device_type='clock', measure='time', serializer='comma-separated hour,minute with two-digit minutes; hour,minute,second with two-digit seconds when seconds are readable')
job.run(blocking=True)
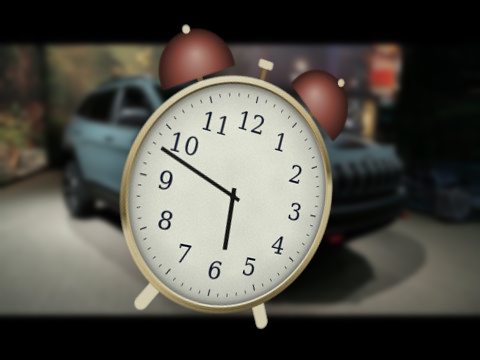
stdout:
5,48
